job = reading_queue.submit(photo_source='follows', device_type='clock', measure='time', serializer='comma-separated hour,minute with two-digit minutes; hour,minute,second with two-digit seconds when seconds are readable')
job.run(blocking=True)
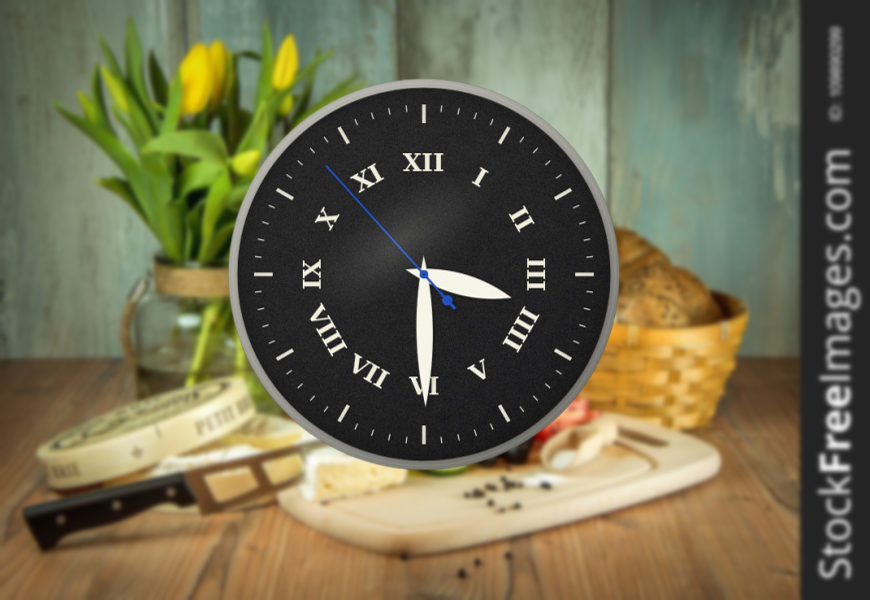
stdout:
3,29,53
